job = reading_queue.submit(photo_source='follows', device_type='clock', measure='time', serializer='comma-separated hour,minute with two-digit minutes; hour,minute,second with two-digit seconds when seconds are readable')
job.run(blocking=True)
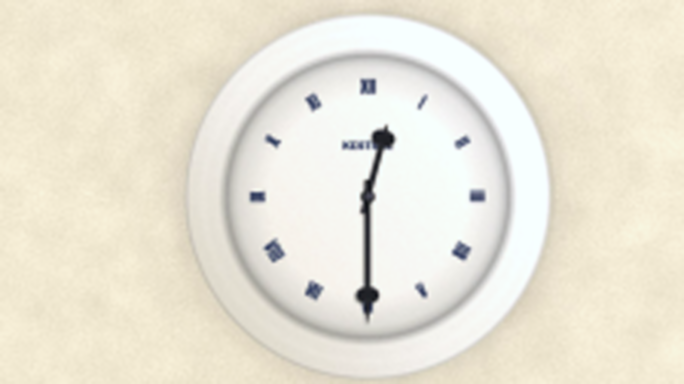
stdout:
12,30
